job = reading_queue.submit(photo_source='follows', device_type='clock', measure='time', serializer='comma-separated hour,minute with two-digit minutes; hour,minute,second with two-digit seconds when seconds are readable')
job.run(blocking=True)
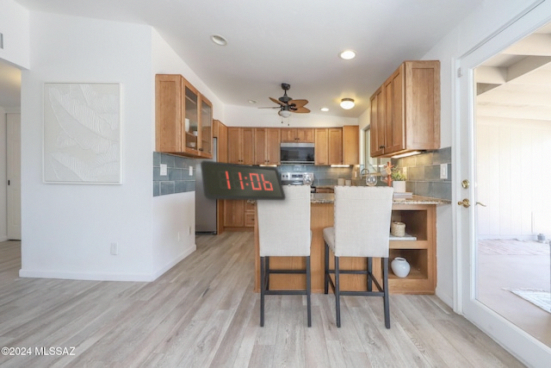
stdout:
11,06
